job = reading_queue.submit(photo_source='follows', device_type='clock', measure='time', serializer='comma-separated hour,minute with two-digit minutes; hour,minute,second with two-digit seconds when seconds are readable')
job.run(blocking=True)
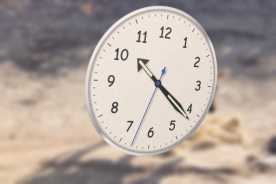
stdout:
10,21,33
